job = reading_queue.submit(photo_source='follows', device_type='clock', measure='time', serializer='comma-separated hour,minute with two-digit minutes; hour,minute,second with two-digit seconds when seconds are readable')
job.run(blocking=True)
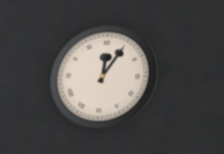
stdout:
12,05
